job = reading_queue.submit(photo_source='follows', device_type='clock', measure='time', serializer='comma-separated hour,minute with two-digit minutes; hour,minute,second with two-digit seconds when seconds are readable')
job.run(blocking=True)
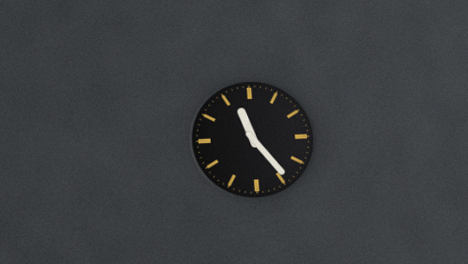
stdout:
11,24
